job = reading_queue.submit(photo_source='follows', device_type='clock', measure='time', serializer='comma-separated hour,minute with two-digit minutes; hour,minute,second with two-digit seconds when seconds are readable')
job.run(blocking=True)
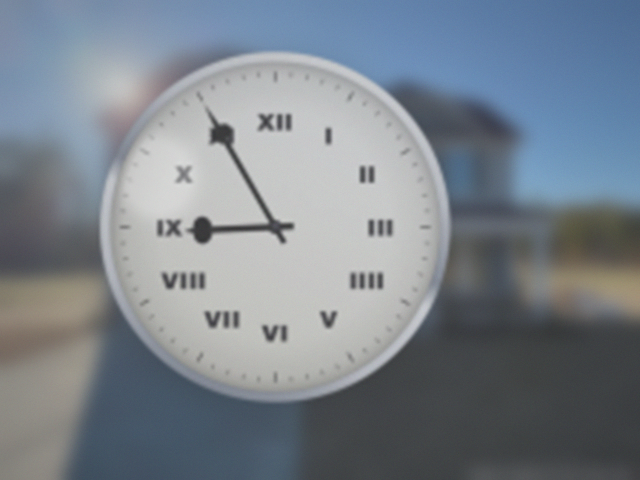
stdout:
8,55
